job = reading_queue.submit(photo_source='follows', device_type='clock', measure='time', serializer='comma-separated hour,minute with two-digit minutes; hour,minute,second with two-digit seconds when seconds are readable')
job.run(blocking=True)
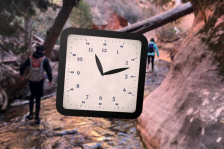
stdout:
11,12
